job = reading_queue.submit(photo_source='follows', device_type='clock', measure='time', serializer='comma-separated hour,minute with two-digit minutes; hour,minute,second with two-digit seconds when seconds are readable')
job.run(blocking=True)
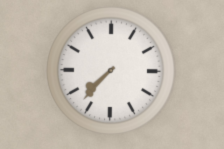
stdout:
7,37
